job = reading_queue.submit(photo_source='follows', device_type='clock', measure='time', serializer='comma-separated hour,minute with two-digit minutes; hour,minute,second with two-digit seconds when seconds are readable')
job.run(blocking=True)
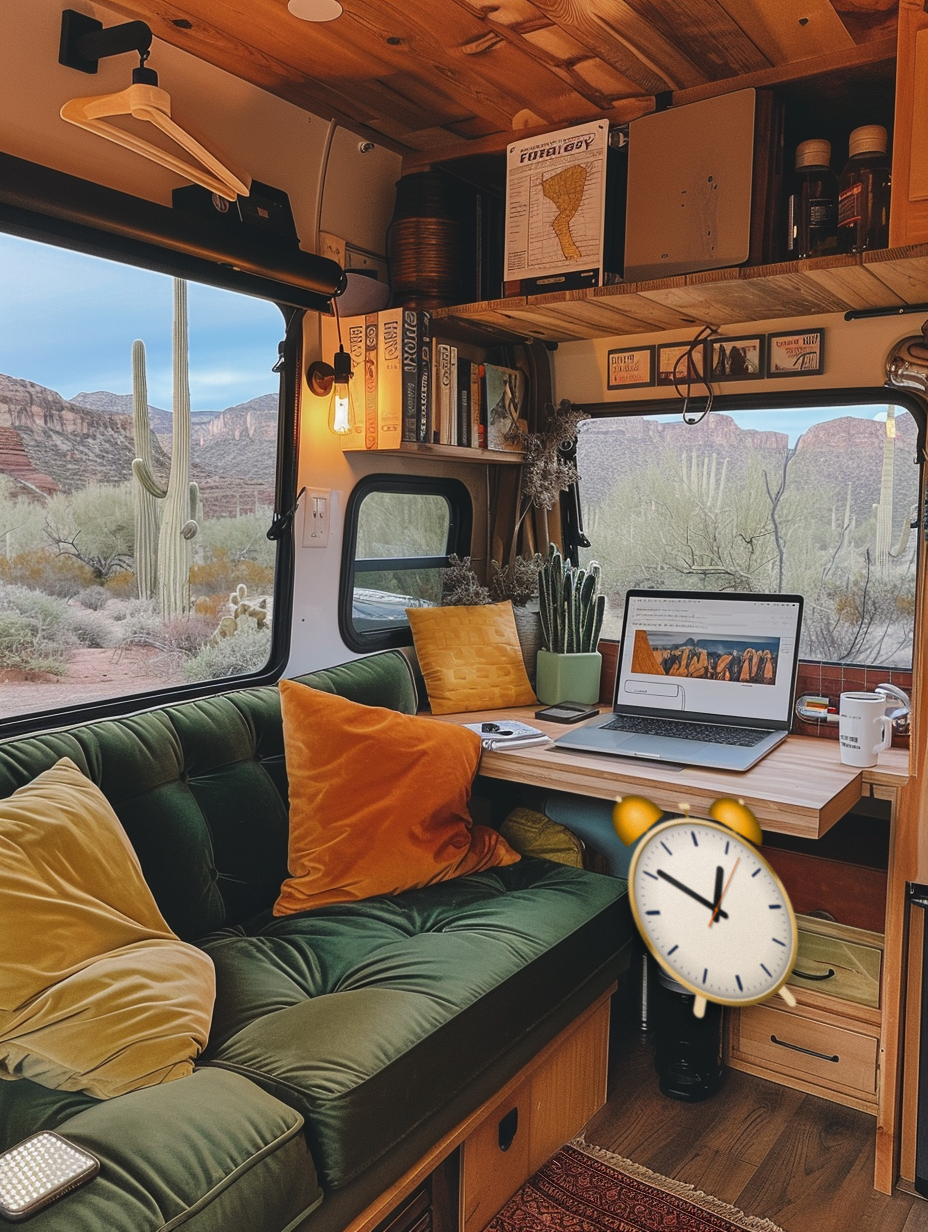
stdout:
12,51,07
